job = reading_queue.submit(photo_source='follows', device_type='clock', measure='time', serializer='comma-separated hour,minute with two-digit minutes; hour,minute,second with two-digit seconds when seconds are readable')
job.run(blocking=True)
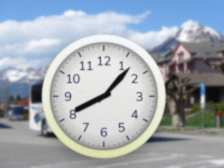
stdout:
8,07
